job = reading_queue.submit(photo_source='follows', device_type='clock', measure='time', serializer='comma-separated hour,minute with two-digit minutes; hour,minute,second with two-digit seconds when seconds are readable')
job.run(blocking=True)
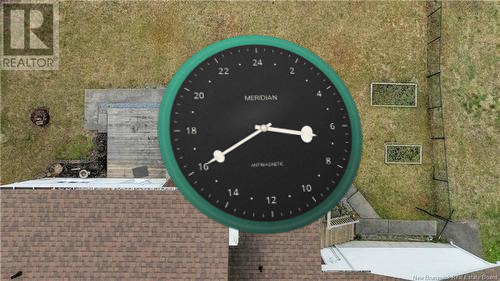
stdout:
6,40
